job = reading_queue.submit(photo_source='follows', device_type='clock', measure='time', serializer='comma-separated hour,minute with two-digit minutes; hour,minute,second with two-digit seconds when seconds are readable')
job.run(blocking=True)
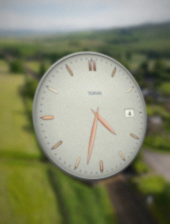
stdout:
4,33
